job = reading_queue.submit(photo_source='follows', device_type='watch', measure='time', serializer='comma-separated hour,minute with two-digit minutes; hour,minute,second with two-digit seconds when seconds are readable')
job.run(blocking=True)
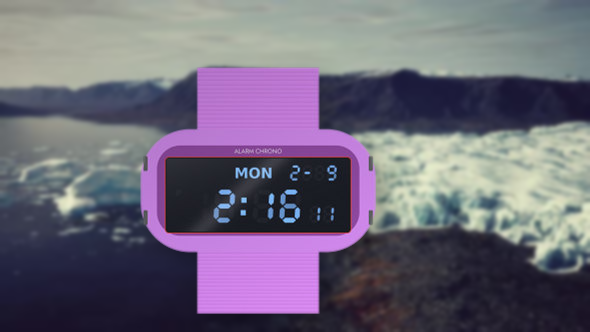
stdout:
2,16,11
